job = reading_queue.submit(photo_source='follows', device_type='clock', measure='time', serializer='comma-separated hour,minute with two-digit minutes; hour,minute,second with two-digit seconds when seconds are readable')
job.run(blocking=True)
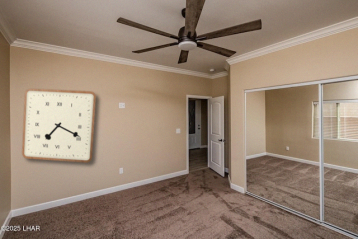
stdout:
7,19
